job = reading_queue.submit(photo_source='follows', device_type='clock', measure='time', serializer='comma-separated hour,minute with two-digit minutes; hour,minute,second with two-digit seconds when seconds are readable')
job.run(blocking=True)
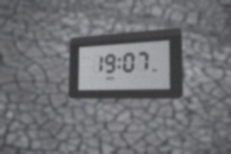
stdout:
19,07
